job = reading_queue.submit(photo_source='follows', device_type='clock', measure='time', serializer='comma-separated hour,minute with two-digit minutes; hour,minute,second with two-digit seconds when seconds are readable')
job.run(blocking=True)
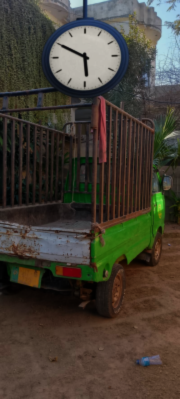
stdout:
5,50
